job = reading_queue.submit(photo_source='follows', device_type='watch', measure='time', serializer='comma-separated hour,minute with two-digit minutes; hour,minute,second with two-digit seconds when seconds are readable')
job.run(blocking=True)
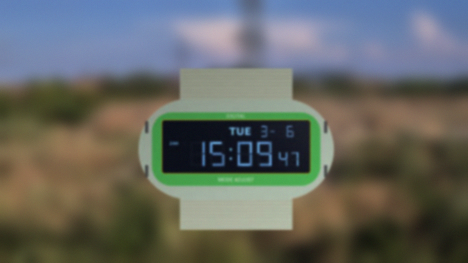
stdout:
15,09,47
